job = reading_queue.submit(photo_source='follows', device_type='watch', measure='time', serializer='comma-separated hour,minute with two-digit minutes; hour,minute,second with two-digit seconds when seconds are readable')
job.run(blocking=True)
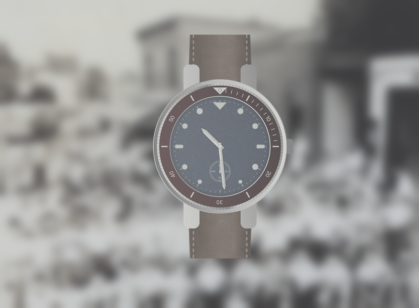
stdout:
10,29
